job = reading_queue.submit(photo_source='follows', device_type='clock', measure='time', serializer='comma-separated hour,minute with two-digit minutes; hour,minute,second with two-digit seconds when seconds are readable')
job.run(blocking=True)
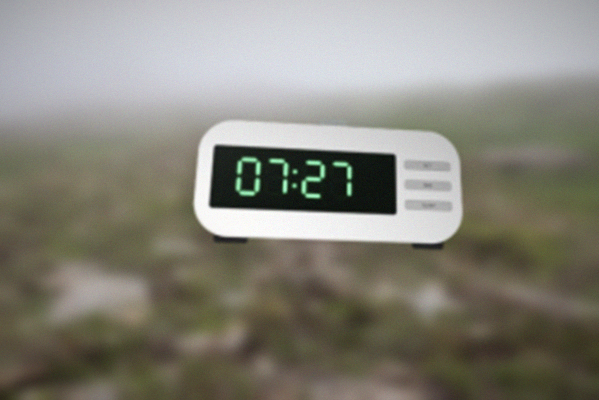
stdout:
7,27
